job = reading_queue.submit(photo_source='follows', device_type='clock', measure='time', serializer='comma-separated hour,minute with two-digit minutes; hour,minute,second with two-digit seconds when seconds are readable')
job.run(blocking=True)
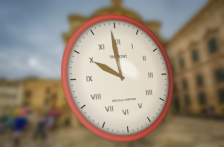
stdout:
9,59
